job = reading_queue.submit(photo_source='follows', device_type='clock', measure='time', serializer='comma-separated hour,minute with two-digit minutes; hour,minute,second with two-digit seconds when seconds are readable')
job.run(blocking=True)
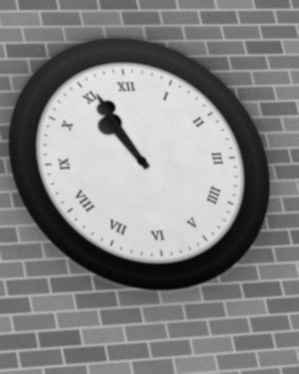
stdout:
10,56
